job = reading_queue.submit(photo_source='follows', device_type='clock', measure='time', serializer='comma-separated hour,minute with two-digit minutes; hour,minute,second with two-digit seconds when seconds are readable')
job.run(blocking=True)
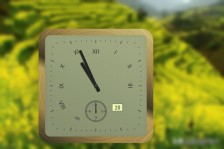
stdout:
10,56
